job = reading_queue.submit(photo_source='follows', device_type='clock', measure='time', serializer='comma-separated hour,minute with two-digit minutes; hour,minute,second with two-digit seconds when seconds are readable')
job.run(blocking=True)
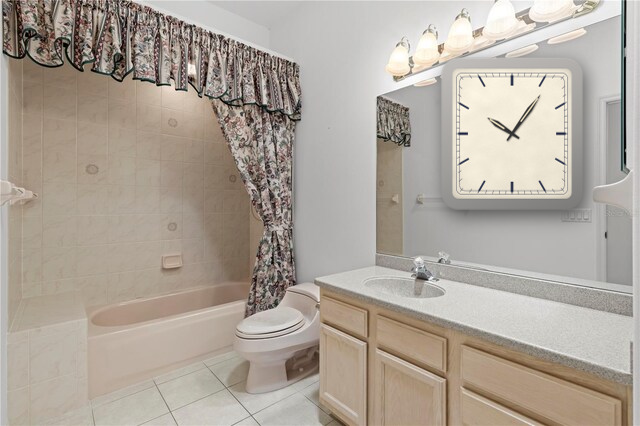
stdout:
10,06
